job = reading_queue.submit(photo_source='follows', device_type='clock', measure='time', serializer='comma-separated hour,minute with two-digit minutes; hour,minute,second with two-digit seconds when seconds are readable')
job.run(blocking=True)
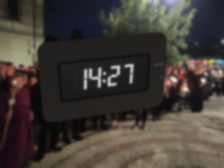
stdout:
14,27
